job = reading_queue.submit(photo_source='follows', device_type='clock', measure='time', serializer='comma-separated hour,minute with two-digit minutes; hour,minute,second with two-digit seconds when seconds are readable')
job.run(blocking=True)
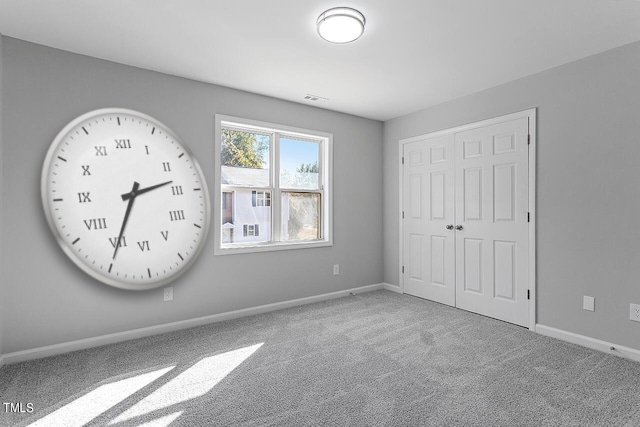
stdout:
2,35
